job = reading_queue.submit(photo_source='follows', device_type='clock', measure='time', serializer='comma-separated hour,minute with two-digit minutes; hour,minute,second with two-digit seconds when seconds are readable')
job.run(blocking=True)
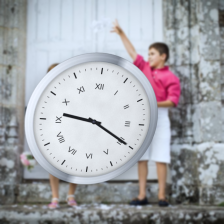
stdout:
9,20
